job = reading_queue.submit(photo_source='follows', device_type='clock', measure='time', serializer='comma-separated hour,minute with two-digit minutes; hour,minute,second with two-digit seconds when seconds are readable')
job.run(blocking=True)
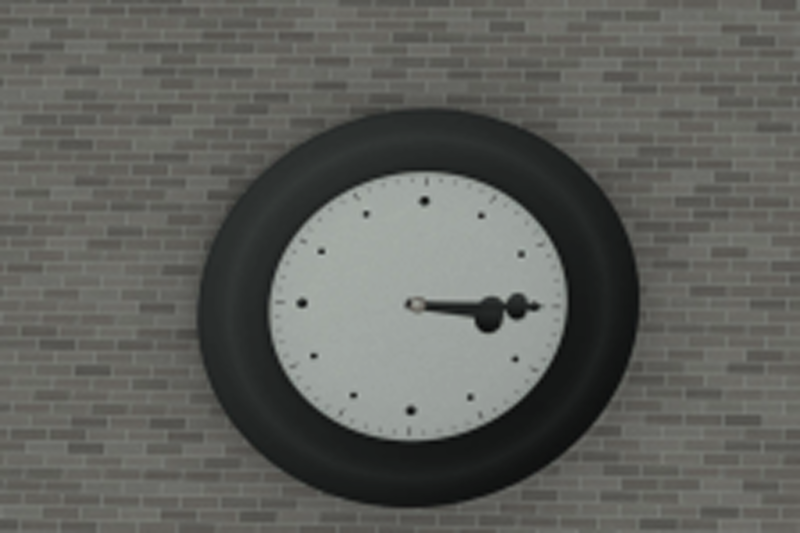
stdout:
3,15
